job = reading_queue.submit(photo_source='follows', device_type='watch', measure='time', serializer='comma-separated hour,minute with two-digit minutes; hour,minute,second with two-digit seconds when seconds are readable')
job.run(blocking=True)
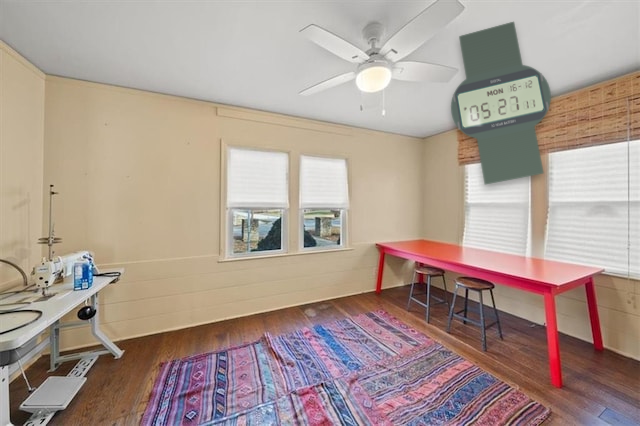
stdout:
5,27,11
